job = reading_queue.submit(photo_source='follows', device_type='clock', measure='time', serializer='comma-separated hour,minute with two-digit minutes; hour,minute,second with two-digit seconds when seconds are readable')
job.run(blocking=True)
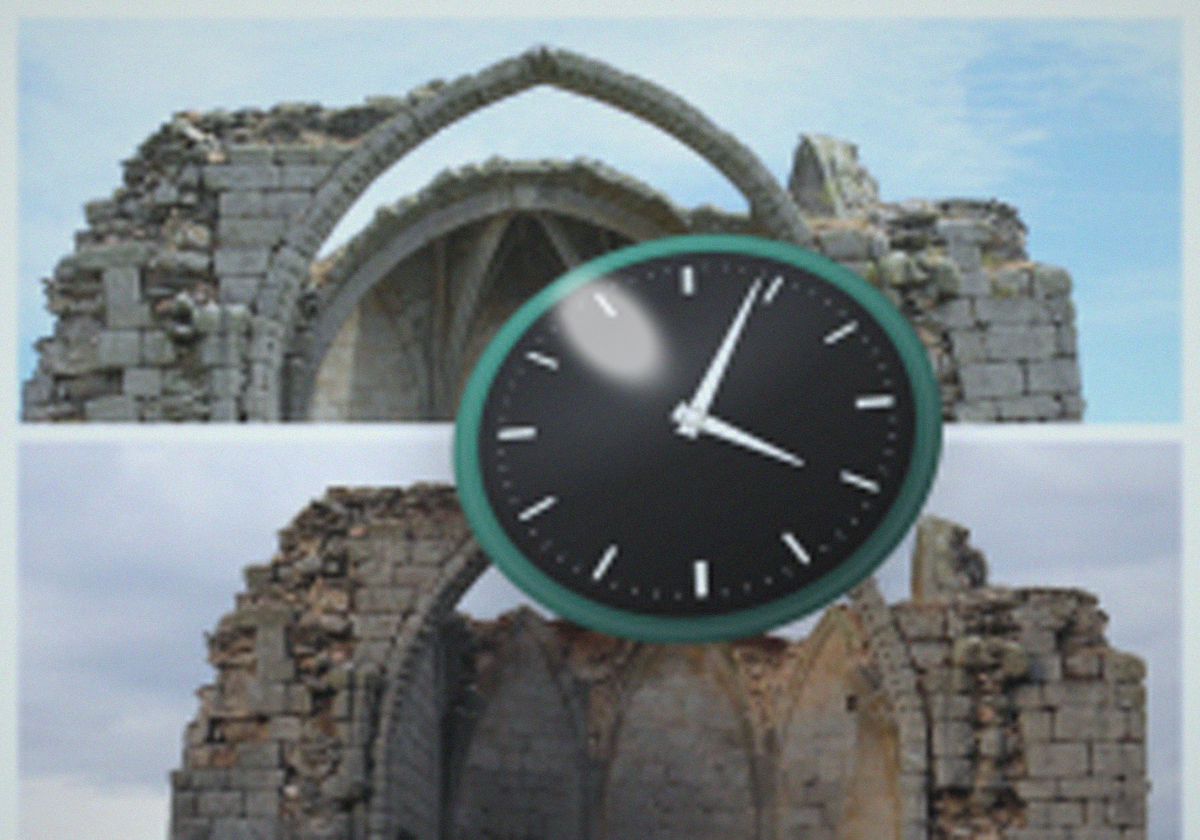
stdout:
4,04
